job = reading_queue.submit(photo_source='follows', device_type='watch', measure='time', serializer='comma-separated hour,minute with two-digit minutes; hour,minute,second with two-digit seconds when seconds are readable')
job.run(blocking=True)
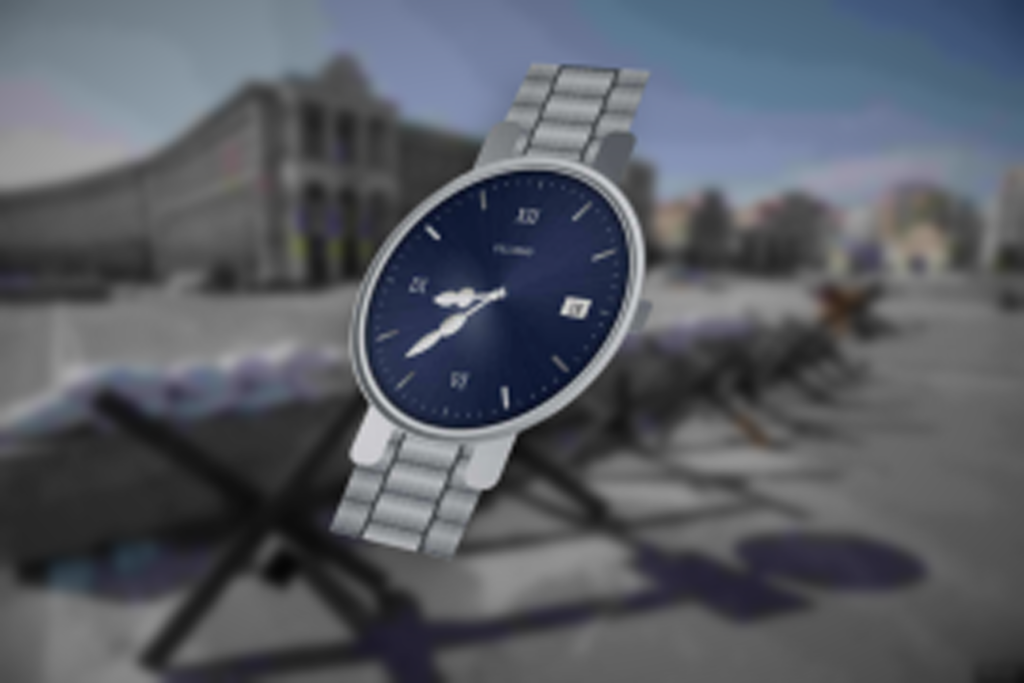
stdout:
8,37
